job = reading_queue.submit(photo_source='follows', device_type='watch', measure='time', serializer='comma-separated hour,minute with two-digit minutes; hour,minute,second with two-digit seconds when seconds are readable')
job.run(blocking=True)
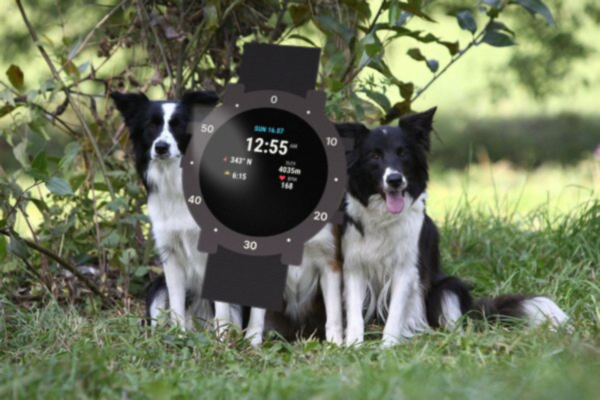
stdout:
12,55
